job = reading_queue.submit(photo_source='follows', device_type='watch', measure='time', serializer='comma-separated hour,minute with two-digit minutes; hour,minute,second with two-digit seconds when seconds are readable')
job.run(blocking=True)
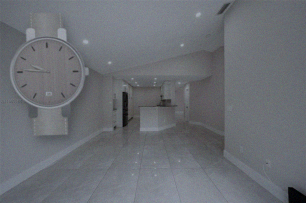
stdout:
9,46
